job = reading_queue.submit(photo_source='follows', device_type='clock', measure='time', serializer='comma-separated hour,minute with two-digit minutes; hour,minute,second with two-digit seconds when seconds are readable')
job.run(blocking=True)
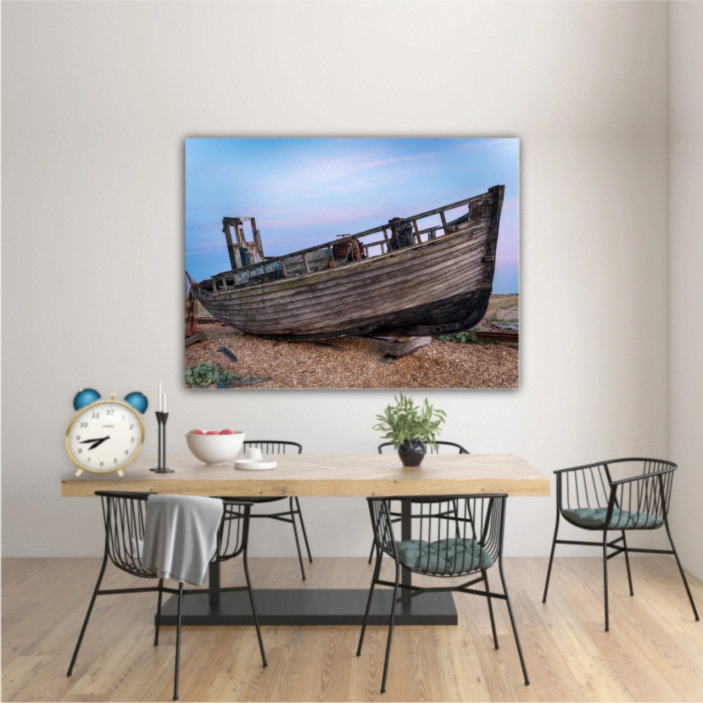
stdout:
7,43
